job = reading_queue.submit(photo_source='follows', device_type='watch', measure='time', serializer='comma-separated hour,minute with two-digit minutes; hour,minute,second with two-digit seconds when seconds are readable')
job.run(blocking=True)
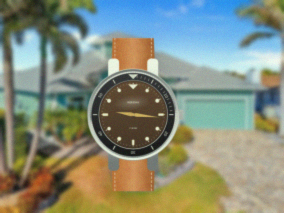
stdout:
9,16
